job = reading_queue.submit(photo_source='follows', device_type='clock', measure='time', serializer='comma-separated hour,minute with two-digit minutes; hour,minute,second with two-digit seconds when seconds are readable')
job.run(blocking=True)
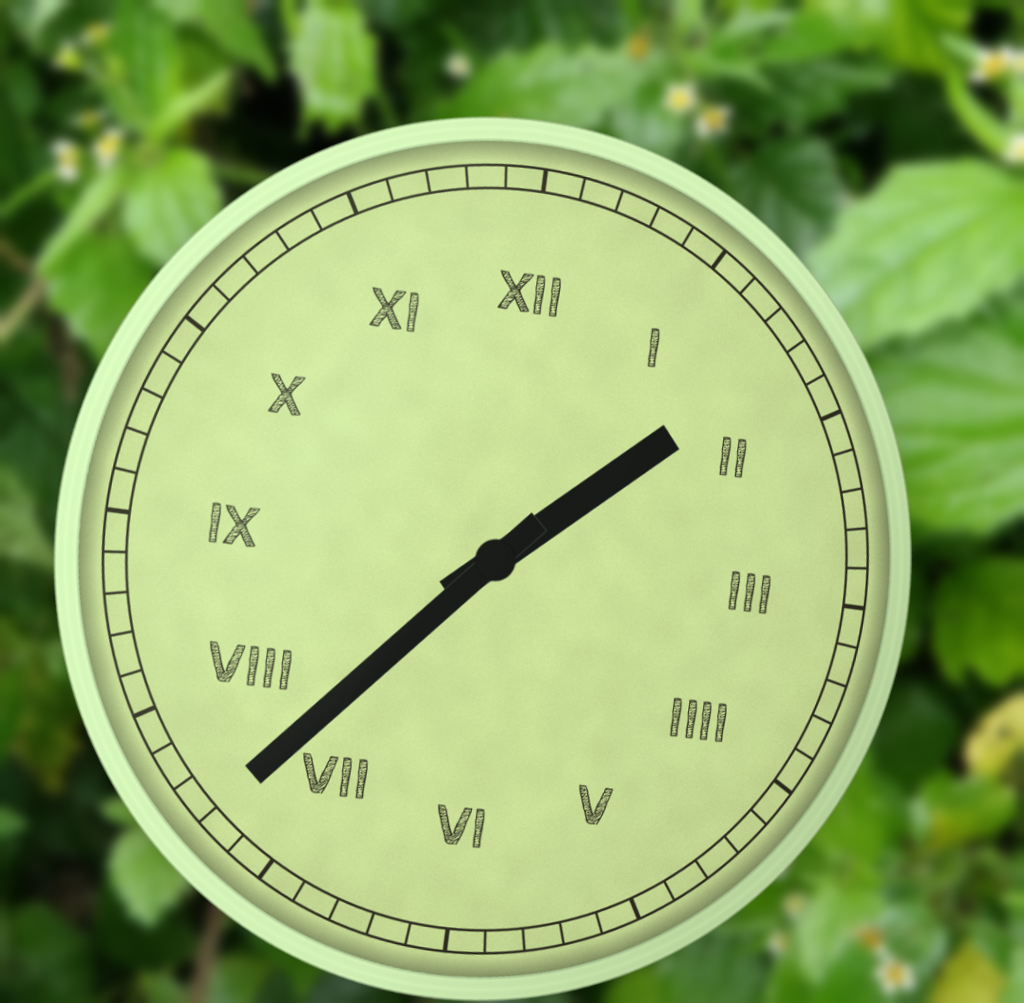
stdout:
1,37
